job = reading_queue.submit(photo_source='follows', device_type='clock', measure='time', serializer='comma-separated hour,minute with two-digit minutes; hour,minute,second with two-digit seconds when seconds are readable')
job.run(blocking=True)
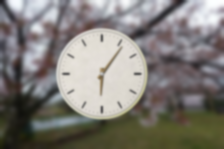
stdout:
6,06
